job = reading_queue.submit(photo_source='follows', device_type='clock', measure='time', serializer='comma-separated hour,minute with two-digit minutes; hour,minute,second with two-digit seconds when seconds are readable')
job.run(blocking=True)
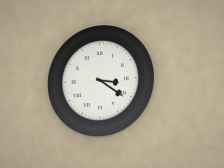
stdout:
3,21
